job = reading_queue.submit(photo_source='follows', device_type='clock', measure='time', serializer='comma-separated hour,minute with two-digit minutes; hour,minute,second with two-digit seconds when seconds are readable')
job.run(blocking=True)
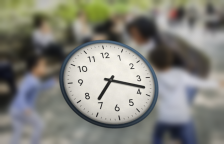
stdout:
7,18
